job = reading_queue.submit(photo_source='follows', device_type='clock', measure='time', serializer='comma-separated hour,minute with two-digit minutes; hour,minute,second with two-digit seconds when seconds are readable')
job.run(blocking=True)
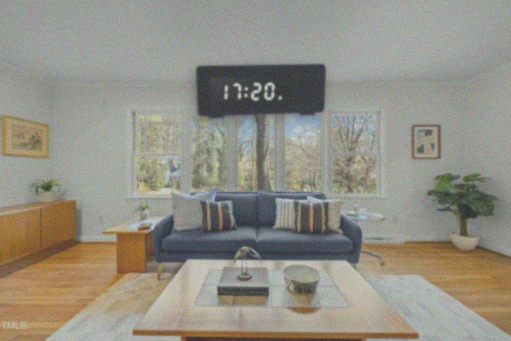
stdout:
17,20
